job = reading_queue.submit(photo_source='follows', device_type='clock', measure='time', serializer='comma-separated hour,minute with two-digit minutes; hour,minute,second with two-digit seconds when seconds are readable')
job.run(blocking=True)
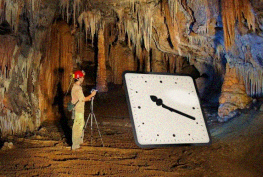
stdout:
10,19
